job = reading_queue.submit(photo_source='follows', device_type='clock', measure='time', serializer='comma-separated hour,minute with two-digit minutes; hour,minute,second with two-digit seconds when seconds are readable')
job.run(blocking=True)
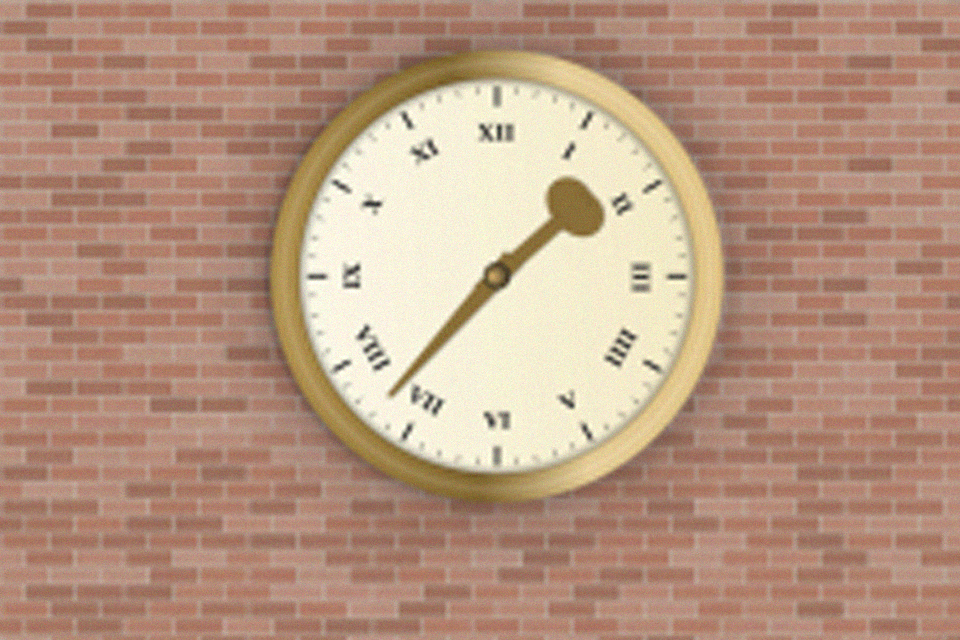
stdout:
1,37
